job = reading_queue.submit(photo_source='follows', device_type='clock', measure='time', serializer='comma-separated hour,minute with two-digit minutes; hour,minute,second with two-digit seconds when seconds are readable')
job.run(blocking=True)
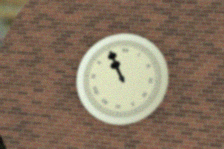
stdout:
10,55
